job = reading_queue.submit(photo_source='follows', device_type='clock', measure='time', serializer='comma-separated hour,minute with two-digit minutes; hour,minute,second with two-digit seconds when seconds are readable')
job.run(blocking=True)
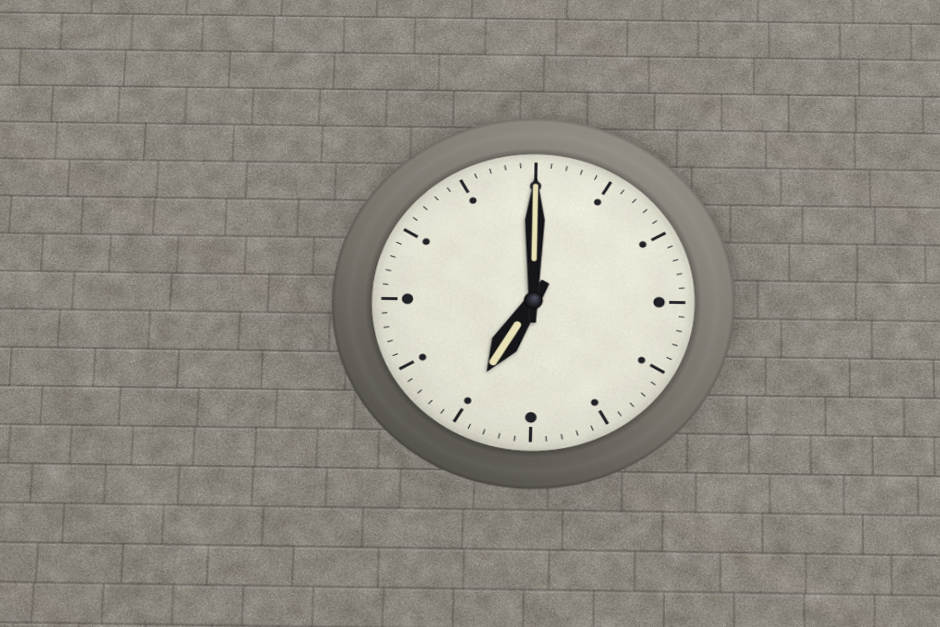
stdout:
7,00
